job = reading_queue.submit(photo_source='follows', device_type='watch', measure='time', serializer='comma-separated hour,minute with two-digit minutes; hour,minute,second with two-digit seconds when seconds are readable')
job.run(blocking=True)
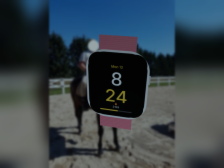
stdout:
8,24
